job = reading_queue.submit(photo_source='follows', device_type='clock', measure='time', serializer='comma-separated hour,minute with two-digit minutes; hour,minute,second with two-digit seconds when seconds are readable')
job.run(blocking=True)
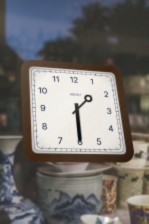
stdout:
1,30
